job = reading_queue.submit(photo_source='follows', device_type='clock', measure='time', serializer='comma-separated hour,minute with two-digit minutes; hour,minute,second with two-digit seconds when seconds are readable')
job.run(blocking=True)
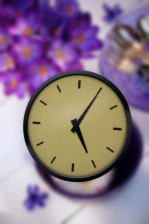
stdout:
5,05
